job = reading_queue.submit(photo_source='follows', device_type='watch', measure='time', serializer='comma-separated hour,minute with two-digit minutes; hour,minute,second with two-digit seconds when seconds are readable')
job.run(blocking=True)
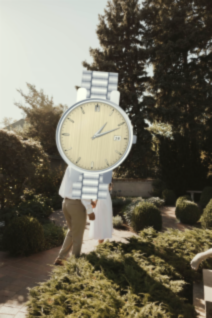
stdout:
1,11
